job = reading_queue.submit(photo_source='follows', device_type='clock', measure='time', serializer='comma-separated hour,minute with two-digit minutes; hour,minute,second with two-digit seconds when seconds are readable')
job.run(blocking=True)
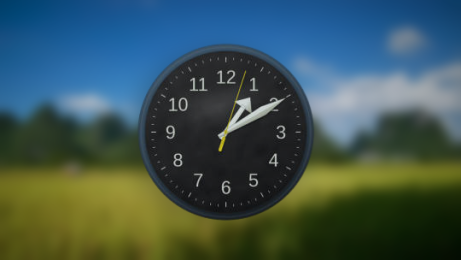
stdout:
1,10,03
